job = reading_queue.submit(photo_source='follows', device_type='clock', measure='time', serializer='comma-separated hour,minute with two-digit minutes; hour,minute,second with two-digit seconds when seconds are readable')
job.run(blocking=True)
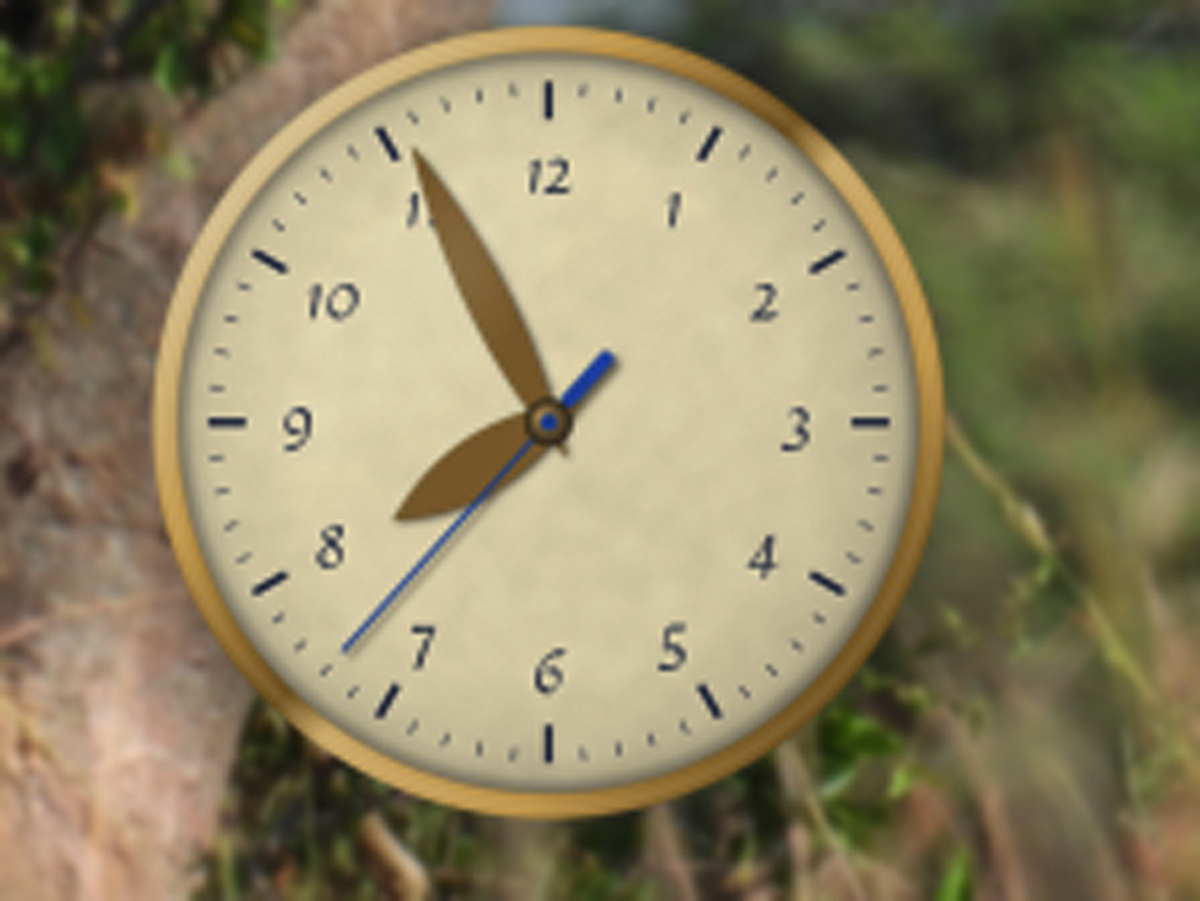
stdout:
7,55,37
